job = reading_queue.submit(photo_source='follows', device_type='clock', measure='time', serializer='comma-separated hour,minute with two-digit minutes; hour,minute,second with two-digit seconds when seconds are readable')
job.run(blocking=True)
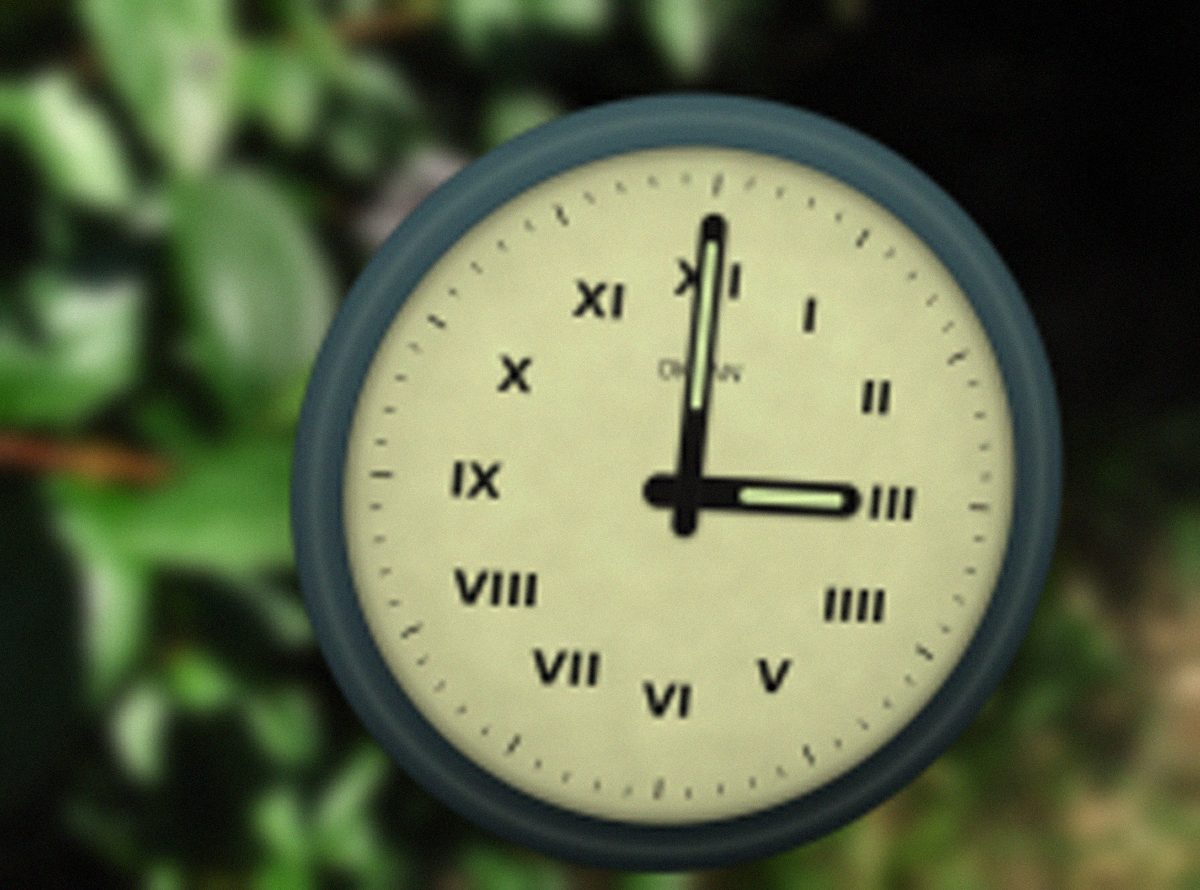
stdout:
3,00
